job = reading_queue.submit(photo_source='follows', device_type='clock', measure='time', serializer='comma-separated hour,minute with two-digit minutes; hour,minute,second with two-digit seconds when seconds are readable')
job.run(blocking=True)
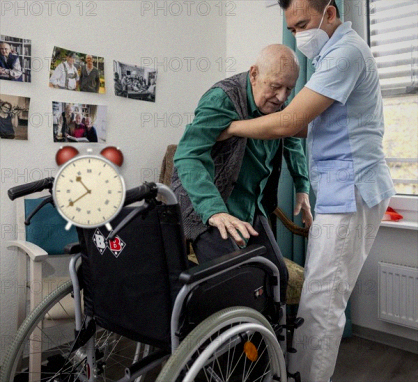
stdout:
10,39
